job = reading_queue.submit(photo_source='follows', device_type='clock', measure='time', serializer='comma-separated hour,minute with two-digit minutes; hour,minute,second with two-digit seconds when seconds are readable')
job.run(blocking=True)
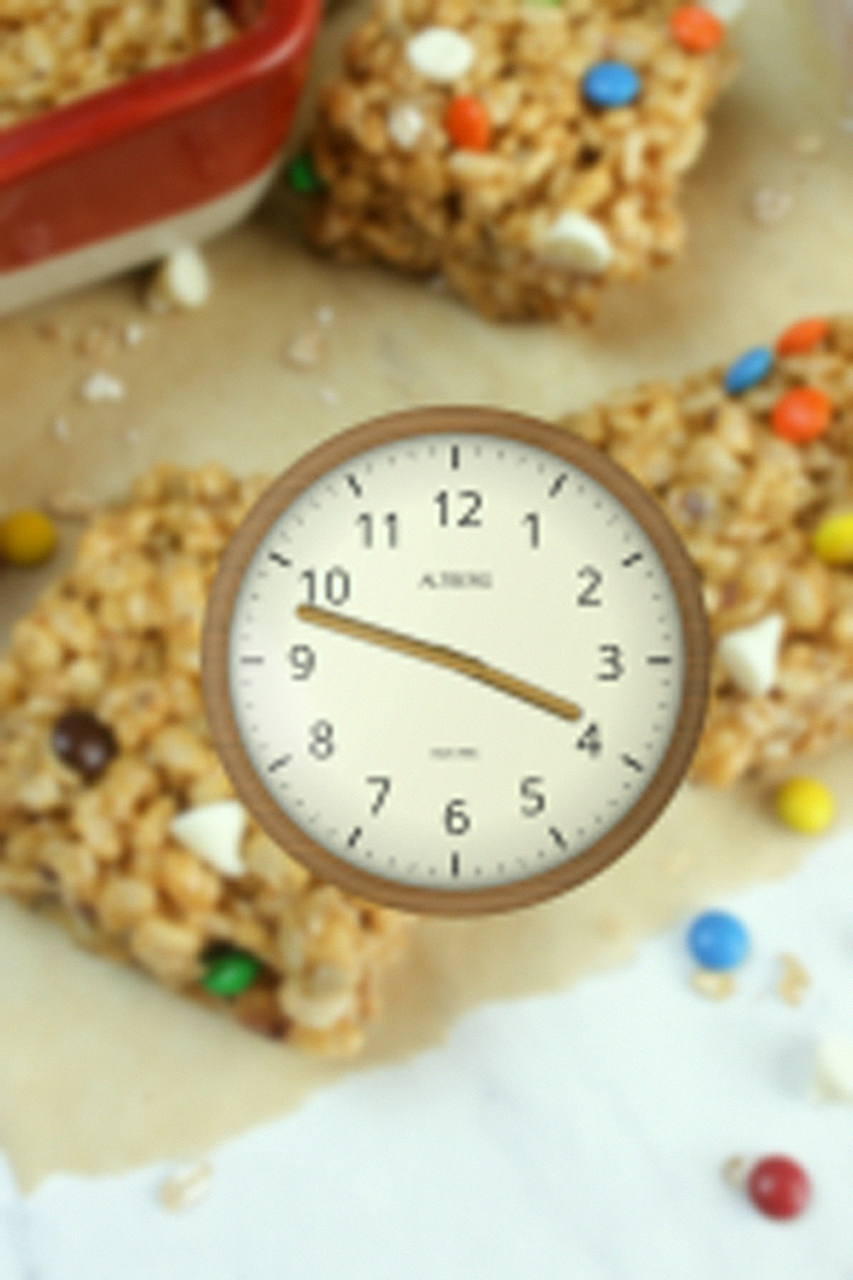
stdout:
3,48
